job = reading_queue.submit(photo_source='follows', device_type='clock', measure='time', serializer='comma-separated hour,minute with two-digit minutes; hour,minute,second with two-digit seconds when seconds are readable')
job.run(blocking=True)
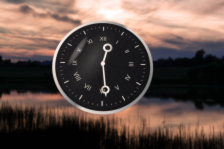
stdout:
12,29
